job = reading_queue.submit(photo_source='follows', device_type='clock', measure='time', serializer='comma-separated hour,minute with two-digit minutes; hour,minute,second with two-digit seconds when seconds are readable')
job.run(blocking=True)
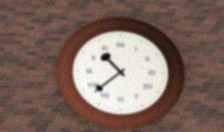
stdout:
10,38
